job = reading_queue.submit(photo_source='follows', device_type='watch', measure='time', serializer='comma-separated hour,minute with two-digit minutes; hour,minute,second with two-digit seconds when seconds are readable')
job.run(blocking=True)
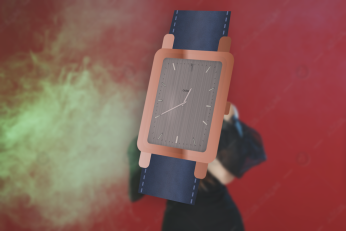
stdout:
12,40
